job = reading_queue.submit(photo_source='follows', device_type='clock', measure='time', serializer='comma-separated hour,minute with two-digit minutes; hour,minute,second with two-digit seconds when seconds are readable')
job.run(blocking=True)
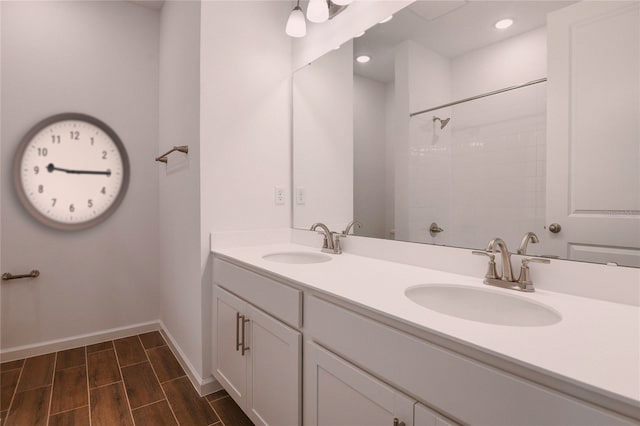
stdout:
9,15
